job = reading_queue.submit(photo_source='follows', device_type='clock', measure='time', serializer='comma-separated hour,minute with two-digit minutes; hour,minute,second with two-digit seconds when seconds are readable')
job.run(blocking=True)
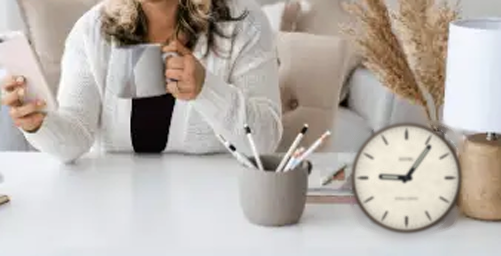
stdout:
9,06
